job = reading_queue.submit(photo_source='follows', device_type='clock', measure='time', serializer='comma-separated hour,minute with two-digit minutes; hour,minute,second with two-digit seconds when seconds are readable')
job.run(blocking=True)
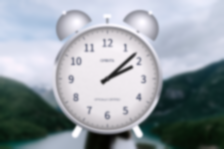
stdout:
2,08
